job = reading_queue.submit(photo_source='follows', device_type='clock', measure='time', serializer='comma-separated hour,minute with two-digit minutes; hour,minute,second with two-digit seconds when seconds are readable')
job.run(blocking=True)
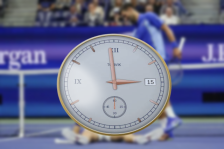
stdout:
2,59
